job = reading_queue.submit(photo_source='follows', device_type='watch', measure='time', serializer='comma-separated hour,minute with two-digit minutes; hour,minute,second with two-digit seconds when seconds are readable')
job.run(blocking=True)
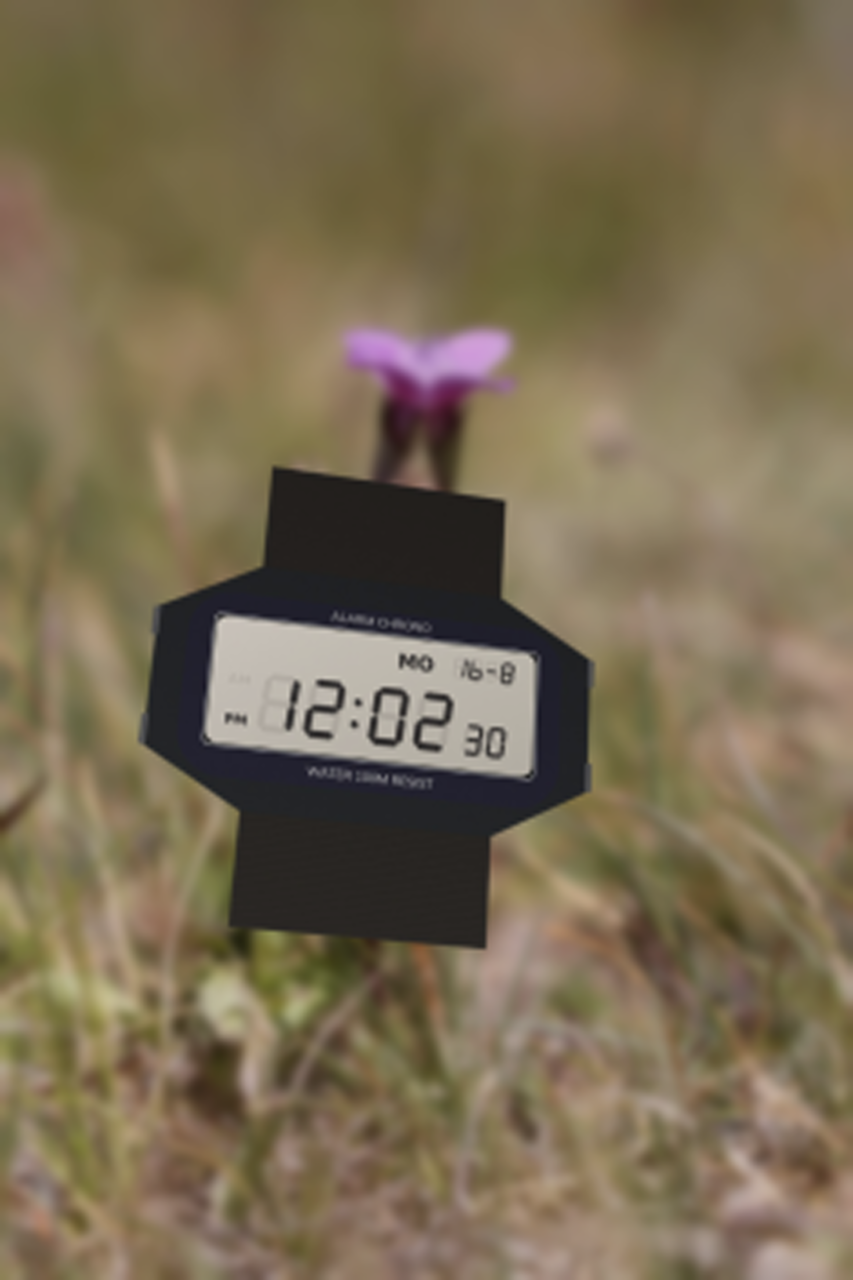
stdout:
12,02,30
